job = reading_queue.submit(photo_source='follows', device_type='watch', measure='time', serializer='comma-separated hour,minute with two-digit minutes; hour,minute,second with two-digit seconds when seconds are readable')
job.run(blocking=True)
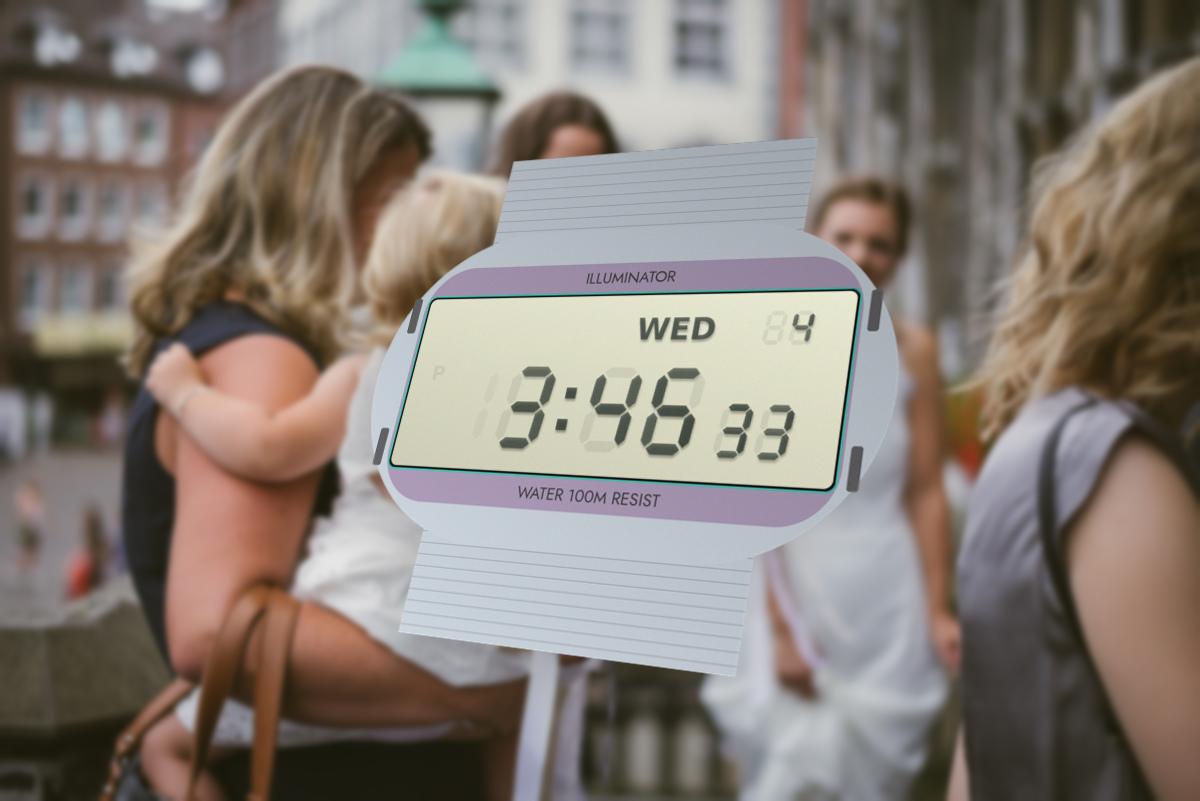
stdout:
3,46,33
